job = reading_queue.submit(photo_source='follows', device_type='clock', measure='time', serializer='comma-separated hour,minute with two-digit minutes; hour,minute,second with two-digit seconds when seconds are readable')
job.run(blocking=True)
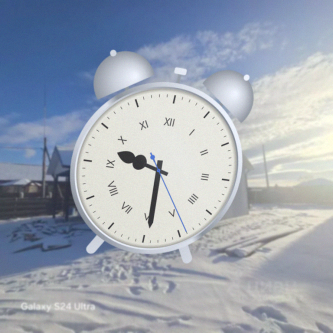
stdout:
9,29,24
